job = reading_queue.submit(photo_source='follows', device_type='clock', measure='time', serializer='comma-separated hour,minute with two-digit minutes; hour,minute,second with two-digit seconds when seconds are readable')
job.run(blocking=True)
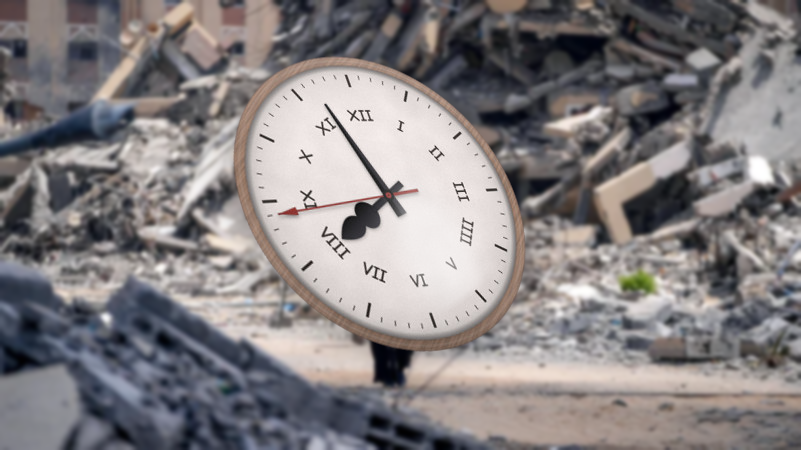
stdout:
7,56,44
